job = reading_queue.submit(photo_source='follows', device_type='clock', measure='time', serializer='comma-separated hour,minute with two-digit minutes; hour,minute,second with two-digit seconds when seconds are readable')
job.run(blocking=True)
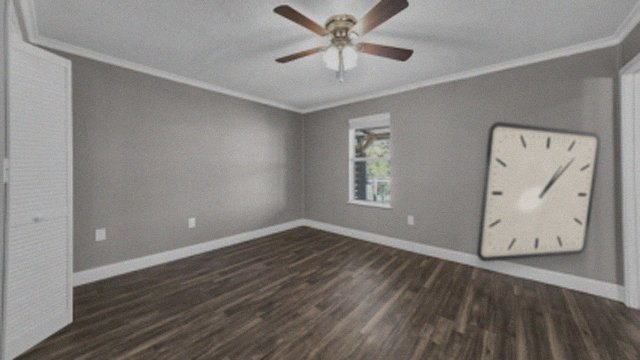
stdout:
1,07
